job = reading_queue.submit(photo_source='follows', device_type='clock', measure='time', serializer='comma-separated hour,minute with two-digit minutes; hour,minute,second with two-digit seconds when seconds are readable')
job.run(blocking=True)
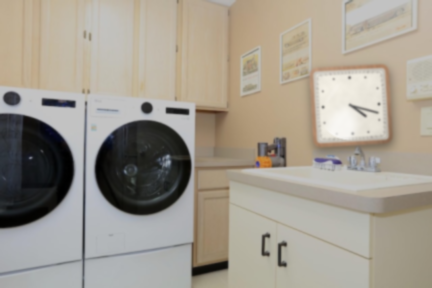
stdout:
4,18
